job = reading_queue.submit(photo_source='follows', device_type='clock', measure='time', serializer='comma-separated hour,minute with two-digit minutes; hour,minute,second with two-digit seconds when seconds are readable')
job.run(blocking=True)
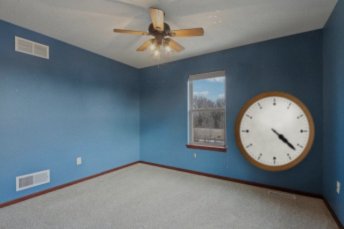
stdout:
4,22
